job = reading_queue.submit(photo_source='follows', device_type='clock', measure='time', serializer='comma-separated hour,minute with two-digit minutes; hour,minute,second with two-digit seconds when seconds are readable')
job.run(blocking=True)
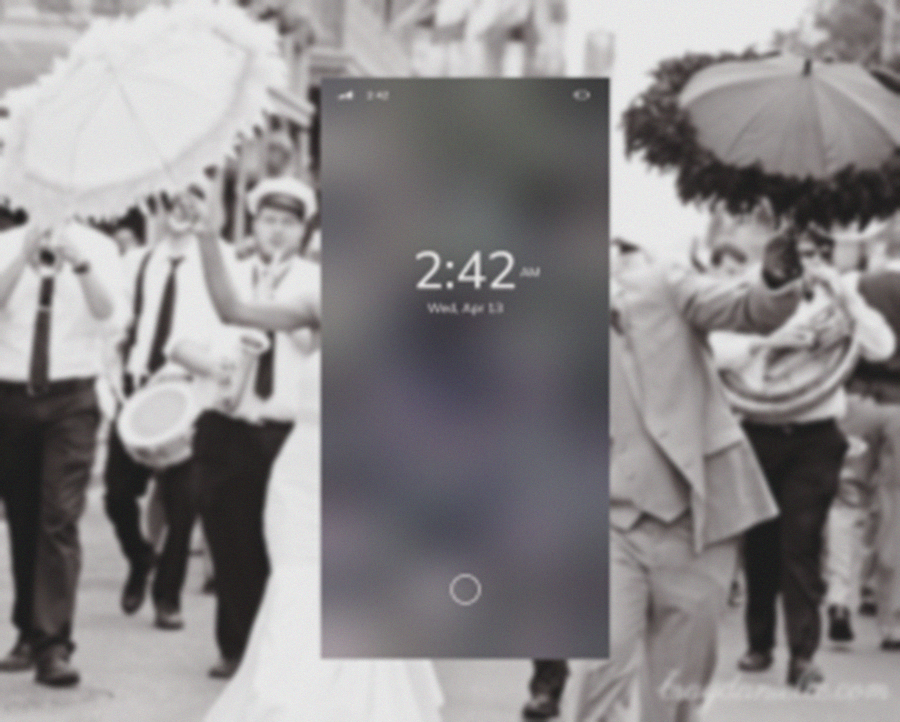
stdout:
2,42
